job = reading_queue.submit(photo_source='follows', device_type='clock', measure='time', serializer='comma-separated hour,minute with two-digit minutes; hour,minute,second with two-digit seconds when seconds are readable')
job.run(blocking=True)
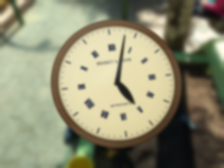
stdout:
5,03
